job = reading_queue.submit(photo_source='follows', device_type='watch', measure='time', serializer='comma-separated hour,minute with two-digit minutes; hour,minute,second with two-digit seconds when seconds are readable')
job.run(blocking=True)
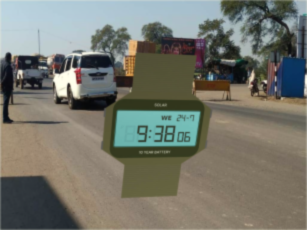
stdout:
9,38,06
